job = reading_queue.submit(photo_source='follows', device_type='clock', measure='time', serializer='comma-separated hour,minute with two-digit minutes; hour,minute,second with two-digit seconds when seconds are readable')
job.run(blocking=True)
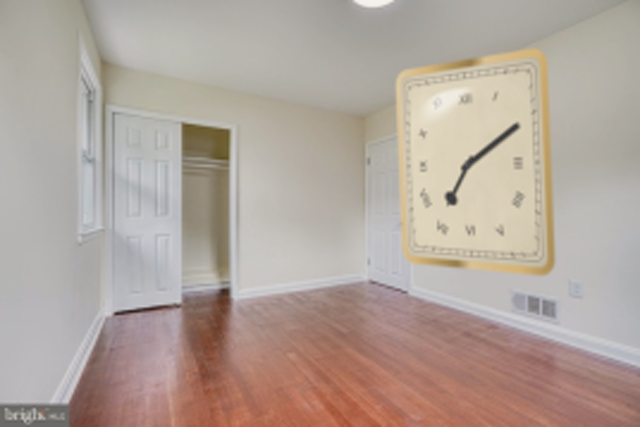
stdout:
7,10
